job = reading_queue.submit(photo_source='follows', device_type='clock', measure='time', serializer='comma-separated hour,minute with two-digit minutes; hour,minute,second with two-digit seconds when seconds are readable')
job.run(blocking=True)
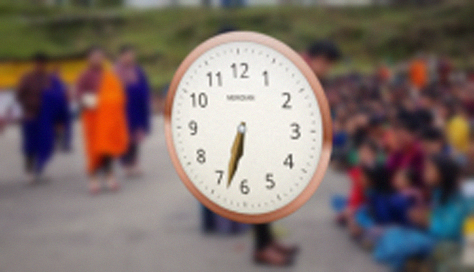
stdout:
6,33
